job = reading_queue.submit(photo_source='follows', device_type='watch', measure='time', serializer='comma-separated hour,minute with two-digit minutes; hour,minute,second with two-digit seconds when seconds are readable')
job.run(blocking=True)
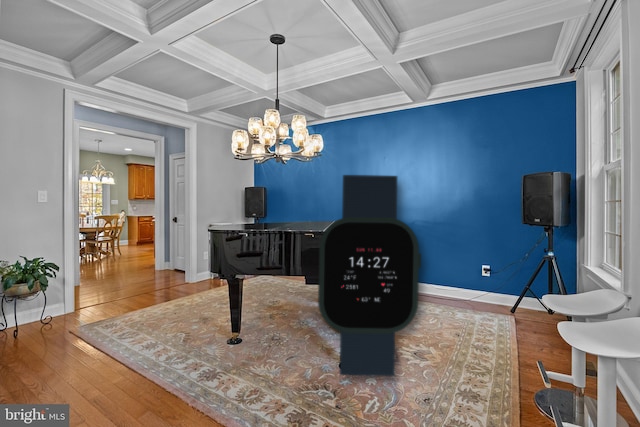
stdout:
14,27
